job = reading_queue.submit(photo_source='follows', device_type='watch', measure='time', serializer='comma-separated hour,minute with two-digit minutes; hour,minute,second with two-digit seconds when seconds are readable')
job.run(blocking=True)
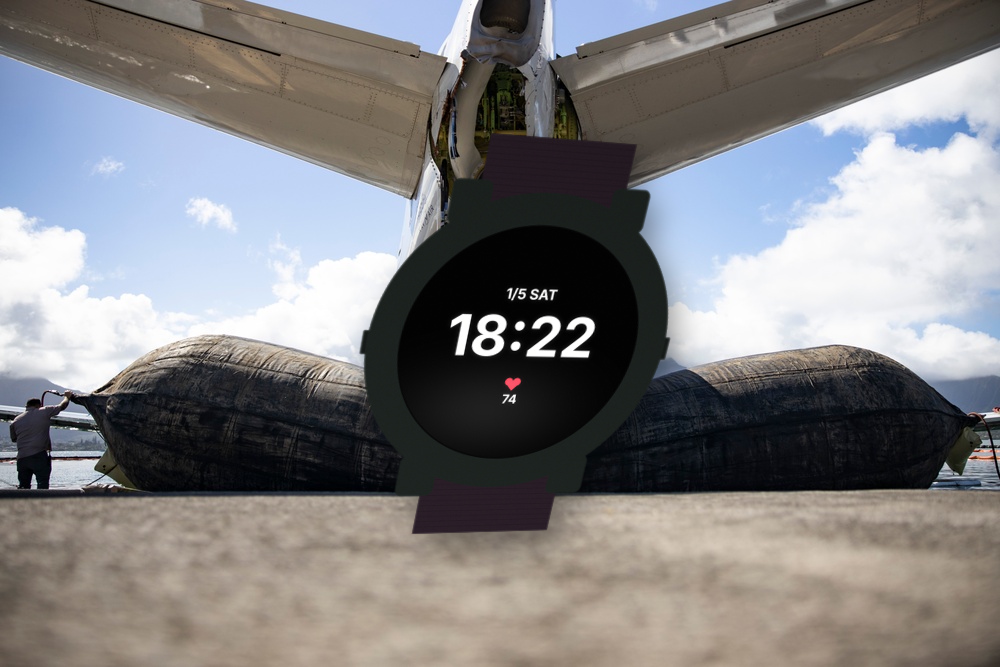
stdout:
18,22
